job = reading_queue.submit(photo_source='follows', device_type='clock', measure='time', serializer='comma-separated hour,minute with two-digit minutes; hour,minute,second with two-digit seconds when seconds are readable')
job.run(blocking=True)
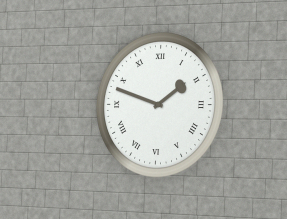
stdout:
1,48
